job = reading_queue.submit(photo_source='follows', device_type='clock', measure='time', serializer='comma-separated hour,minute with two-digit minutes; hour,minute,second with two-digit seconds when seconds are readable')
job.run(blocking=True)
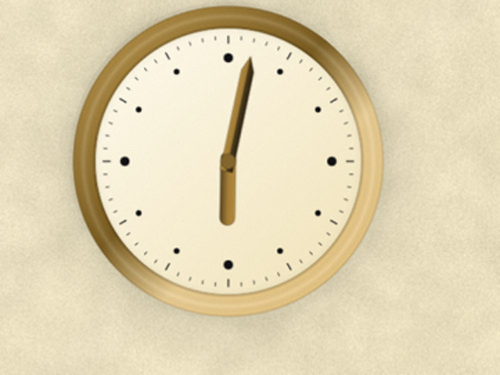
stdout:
6,02
